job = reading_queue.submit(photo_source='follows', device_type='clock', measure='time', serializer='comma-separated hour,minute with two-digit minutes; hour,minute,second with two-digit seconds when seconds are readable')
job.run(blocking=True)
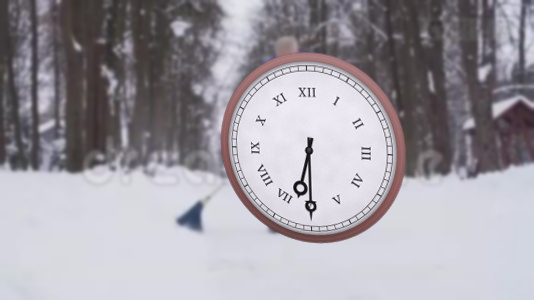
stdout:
6,30
